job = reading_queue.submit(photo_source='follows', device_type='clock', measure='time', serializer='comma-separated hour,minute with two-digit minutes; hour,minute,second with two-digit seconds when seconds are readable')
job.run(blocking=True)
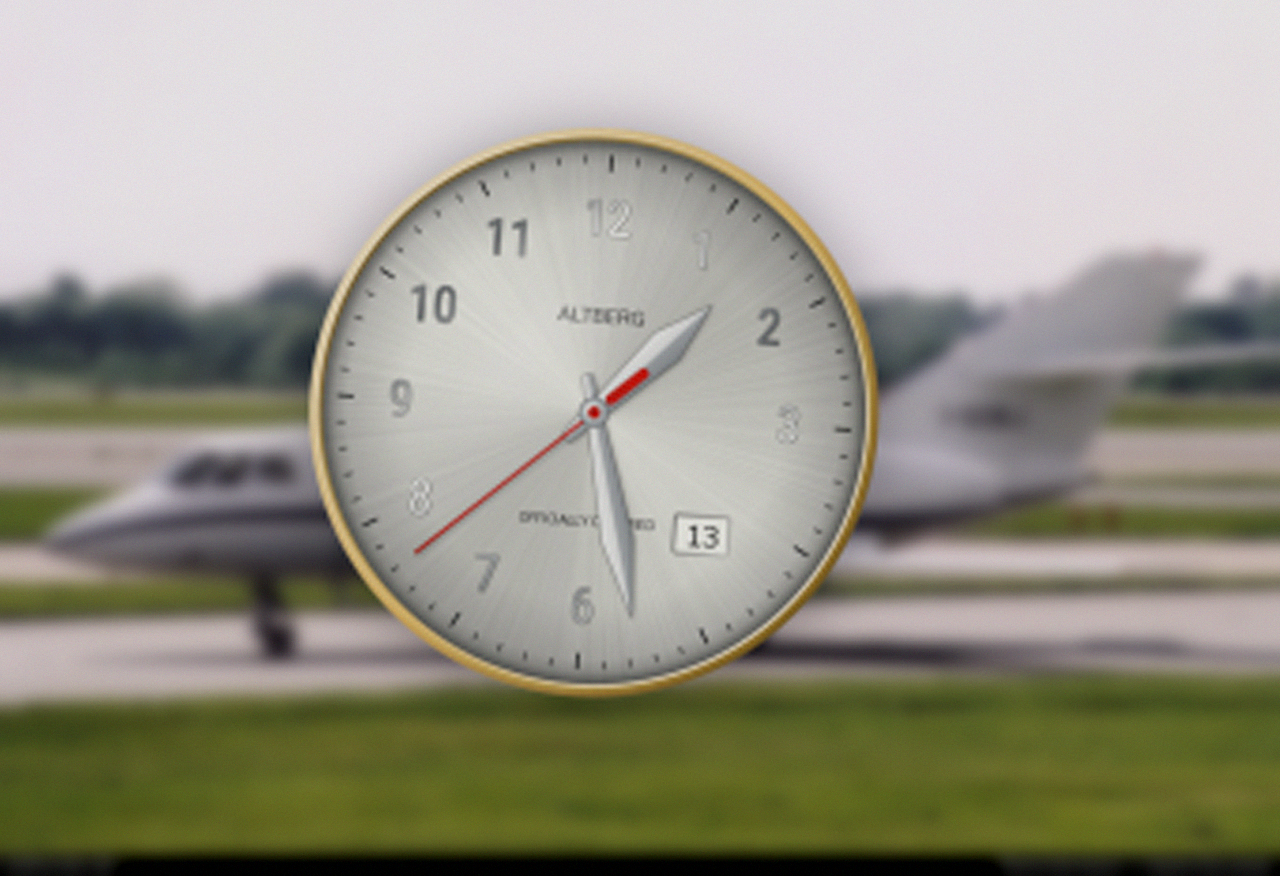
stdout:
1,27,38
